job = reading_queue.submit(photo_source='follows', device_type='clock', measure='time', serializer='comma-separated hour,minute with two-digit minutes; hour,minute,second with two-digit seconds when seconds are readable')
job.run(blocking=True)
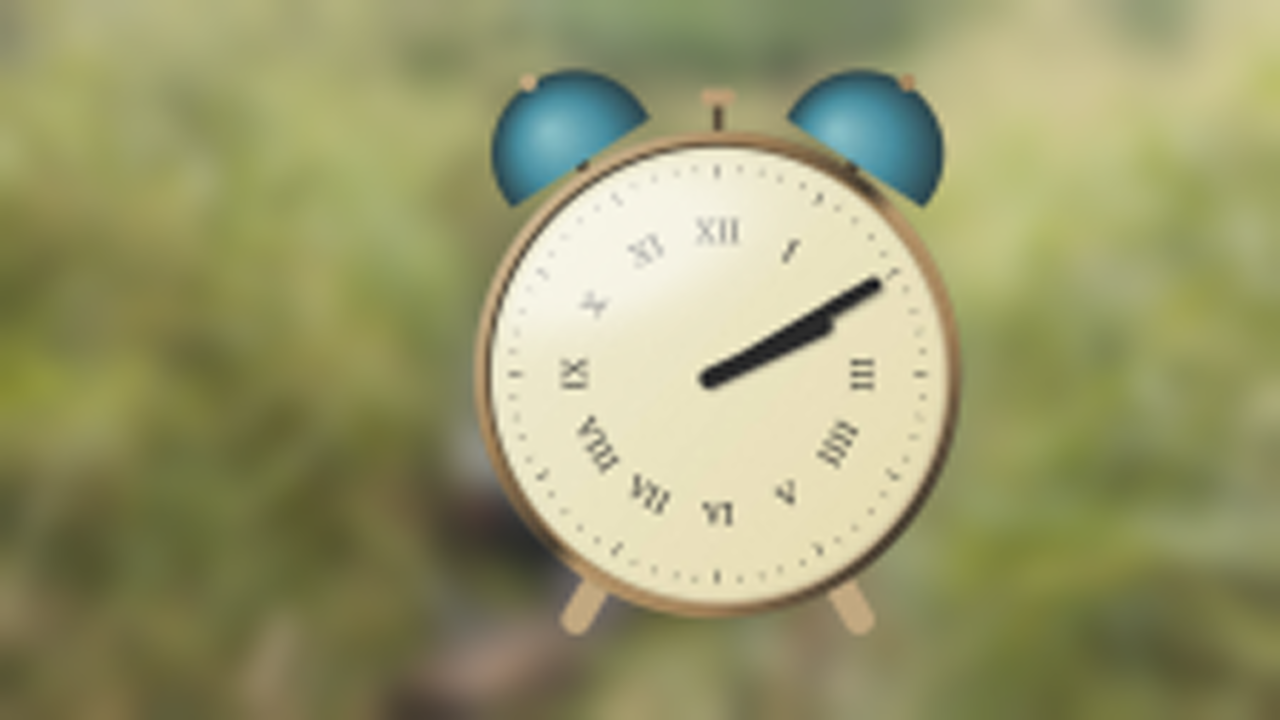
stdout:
2,10
